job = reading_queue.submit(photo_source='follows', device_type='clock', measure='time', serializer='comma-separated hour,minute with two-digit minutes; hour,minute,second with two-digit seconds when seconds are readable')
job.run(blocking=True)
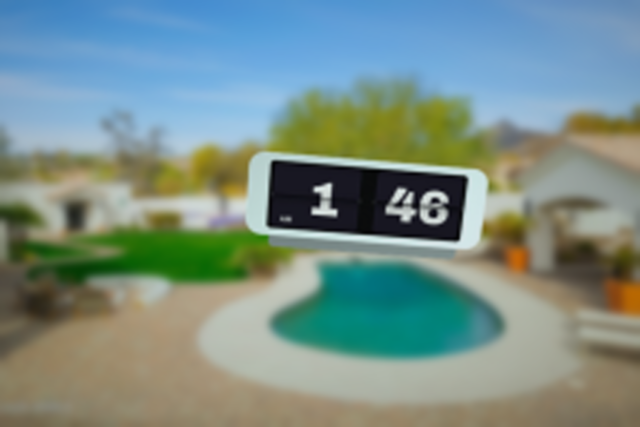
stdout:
1,46
